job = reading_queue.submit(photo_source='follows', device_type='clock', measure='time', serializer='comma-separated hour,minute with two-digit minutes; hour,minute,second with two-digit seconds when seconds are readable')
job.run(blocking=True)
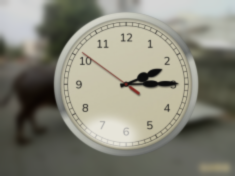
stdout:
2,14,51
